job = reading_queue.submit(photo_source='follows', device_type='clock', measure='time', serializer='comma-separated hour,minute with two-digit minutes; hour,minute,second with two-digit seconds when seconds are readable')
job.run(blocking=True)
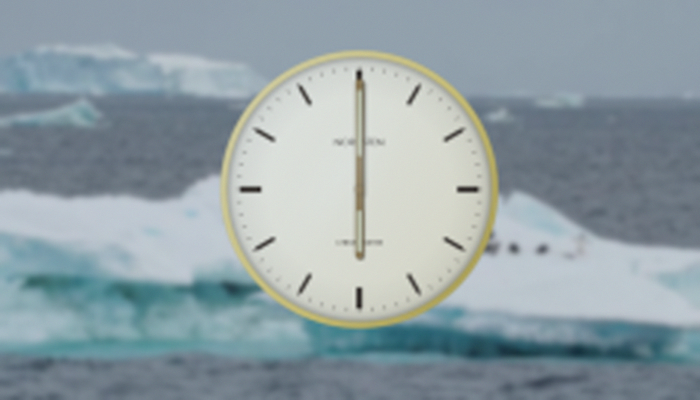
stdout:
6,00
